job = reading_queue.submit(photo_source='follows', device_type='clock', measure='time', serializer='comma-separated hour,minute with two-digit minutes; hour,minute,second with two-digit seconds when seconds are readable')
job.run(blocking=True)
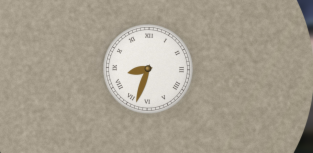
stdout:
8,33
